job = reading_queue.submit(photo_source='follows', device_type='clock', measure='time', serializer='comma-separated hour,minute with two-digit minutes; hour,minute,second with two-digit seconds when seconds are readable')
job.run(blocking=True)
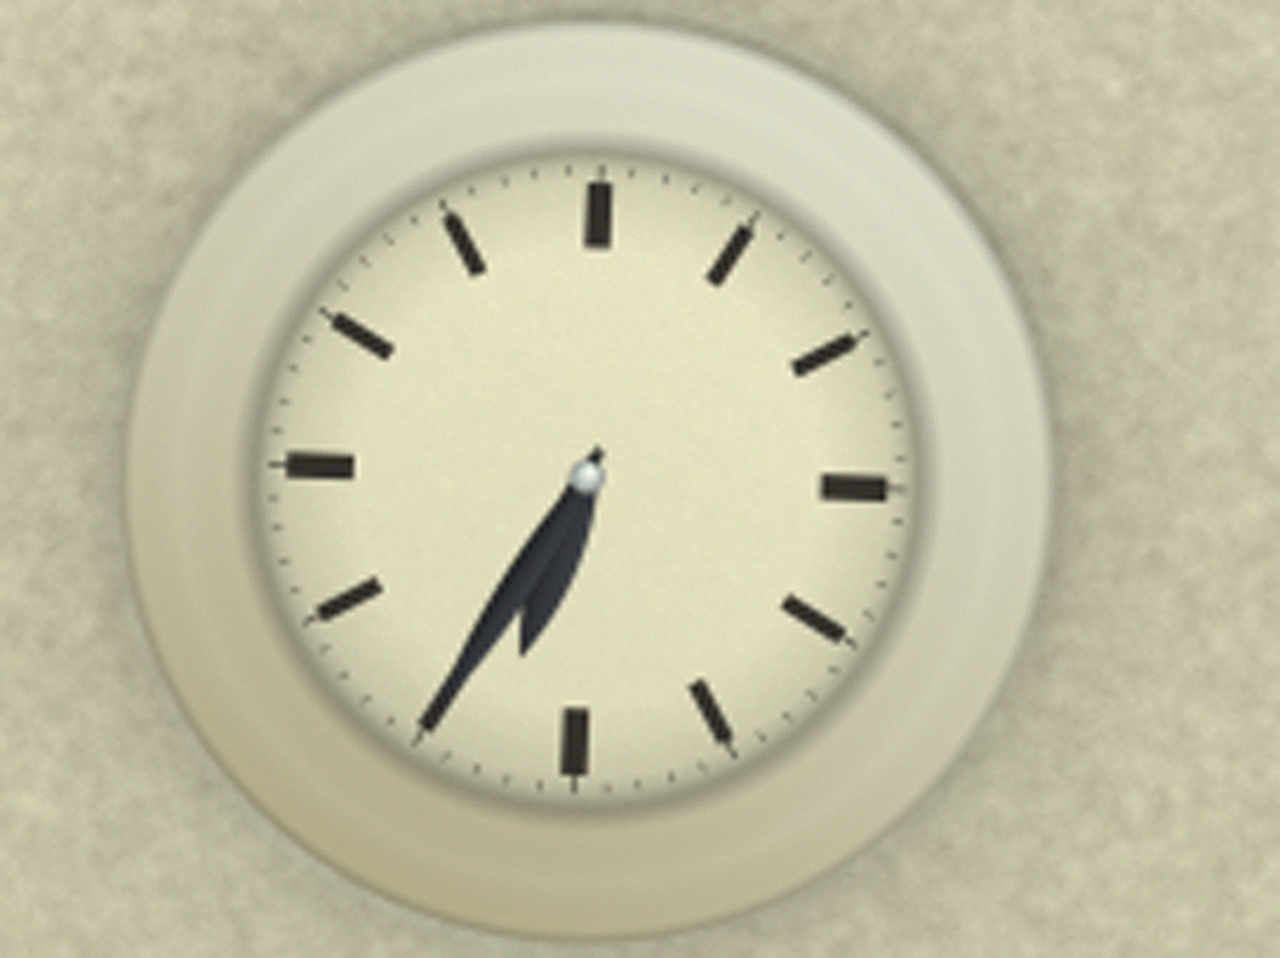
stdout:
6,35
